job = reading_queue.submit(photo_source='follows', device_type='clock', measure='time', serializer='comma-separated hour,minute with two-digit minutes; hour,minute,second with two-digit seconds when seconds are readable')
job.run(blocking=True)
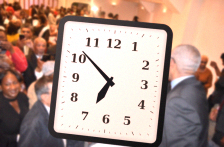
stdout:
6,52
